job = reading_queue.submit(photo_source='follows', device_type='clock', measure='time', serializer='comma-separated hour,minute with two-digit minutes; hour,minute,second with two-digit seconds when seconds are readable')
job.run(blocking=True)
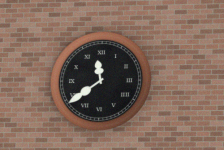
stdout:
11,39
